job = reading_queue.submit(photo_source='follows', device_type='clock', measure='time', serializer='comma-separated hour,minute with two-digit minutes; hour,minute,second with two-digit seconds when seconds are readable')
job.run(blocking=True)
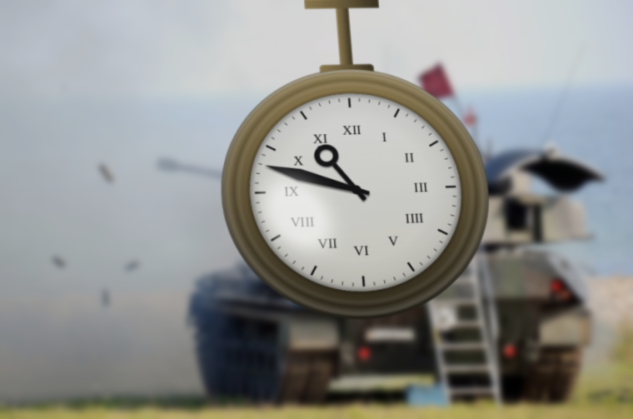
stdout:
10,48
